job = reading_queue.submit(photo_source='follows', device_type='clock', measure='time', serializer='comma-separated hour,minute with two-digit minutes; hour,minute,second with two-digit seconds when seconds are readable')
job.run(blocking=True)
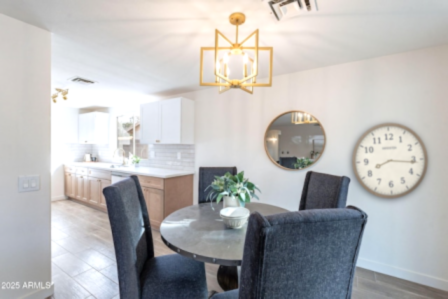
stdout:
8,16
